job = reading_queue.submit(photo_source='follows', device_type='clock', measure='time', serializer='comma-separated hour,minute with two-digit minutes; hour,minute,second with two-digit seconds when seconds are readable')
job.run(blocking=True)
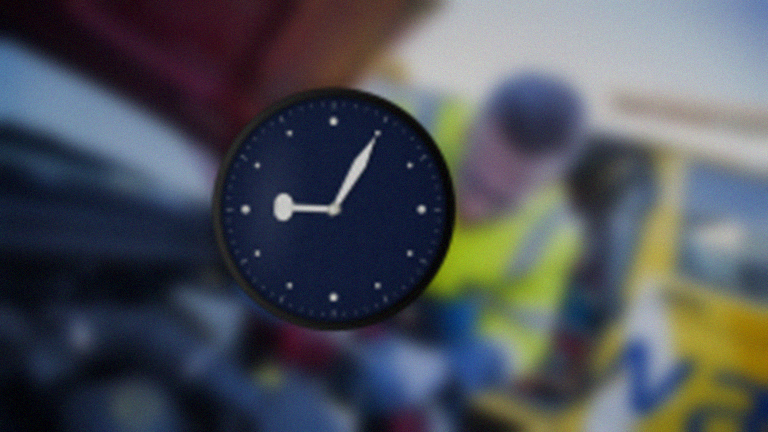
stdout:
9,05
